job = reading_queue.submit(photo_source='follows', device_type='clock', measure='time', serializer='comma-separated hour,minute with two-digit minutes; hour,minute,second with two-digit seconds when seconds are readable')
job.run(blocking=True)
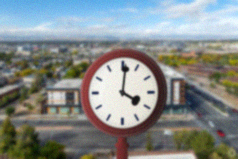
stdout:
4,01
